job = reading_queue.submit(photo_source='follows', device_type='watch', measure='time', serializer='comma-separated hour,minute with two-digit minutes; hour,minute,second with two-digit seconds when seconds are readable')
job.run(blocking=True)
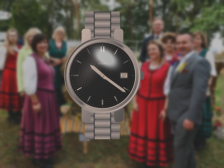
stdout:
10,21
